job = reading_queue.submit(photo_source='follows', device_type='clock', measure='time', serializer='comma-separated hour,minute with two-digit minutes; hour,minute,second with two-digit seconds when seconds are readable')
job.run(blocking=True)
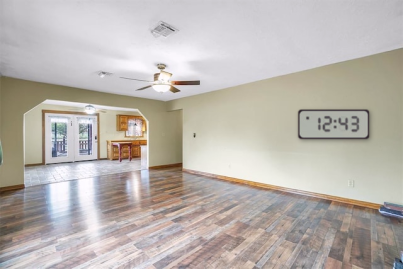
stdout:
12,43
